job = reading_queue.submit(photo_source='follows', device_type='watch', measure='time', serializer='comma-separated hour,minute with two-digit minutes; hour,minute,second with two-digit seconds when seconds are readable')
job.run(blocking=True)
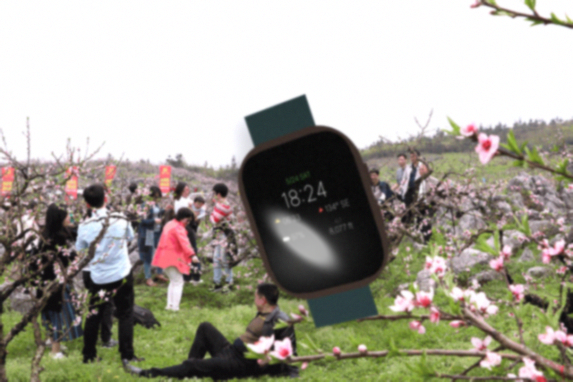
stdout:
18,24
